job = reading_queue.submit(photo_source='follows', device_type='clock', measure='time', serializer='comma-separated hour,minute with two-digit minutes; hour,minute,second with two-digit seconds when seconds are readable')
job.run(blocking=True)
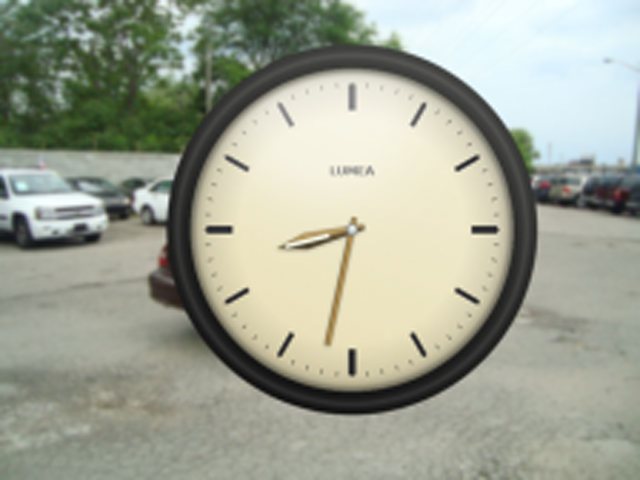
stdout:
8,32
